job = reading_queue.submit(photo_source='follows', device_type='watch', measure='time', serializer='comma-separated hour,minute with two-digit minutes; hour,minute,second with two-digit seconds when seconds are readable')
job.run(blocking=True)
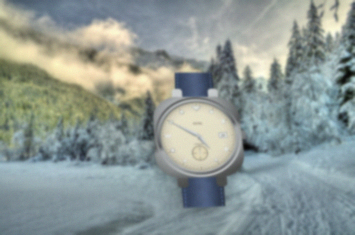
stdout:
4,50
